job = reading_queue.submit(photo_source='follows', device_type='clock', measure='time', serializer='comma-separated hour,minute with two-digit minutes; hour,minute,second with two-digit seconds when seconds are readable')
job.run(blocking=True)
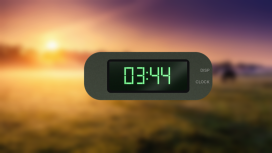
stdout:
3,44
